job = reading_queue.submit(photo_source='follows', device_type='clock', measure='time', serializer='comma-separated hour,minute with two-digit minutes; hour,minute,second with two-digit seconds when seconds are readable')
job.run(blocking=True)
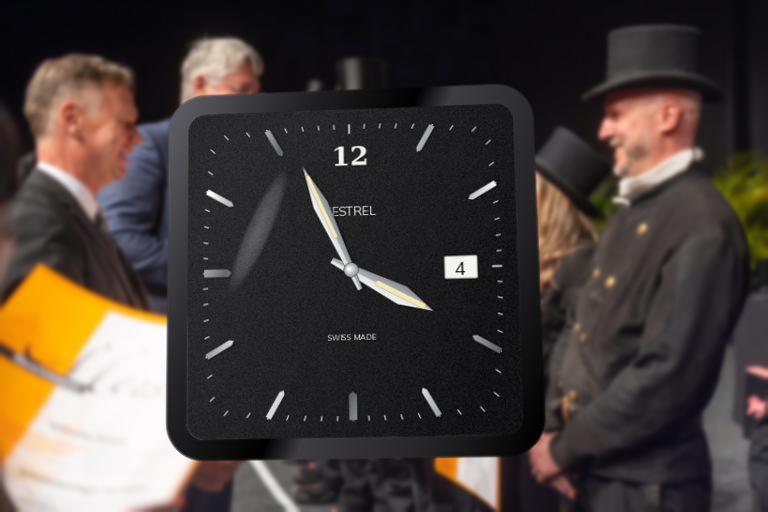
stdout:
3,56
